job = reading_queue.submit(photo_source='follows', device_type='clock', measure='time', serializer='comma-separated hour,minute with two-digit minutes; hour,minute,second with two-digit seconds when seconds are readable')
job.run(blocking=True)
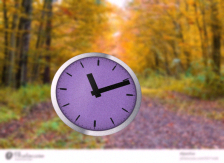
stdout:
11,11
